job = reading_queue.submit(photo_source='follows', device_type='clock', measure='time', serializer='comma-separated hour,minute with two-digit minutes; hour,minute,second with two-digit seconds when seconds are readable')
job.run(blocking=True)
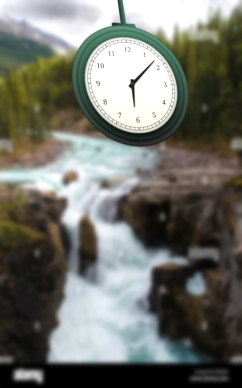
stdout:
6,08
